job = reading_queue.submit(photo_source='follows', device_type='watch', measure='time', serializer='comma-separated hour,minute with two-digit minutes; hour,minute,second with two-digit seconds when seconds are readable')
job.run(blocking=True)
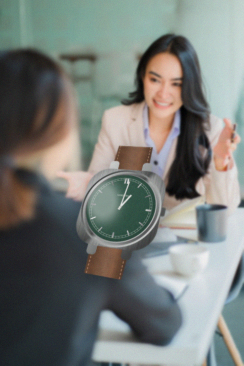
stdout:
1,01
